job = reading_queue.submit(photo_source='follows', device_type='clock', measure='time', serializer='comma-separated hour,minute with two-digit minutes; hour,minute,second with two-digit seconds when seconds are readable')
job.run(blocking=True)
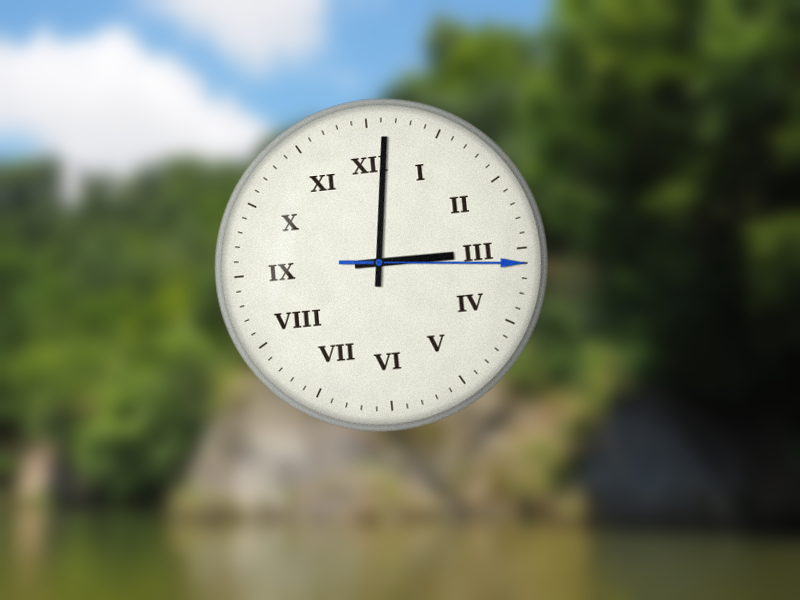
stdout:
3,01,16
